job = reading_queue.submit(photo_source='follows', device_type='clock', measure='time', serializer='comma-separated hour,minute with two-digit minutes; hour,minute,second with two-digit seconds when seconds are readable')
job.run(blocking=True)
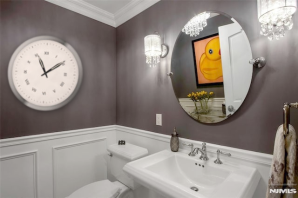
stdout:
11,09
